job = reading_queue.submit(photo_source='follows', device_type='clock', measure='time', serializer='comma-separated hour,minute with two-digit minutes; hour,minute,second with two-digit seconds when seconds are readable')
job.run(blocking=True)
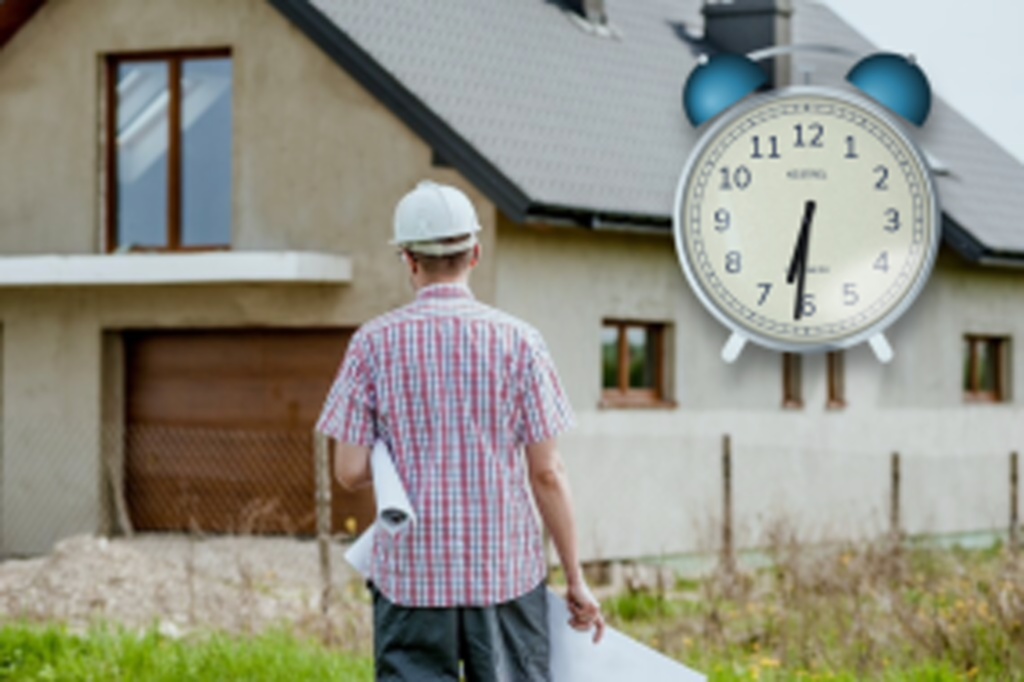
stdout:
6,31
